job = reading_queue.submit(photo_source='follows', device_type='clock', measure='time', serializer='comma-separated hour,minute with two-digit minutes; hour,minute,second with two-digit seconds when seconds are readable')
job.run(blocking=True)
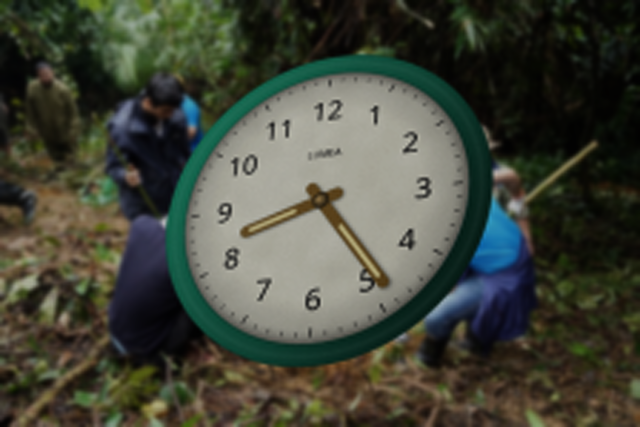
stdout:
8,24
